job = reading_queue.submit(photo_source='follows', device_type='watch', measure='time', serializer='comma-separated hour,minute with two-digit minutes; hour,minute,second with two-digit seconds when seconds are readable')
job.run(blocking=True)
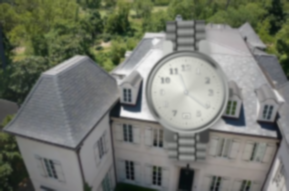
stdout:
11,21
